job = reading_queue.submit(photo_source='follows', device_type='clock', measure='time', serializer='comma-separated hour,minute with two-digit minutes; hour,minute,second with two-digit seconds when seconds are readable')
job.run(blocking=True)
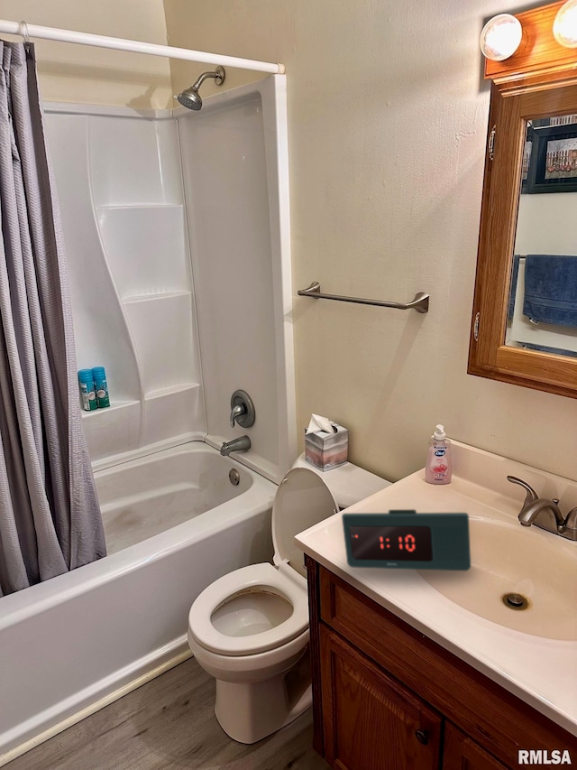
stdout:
1,10
